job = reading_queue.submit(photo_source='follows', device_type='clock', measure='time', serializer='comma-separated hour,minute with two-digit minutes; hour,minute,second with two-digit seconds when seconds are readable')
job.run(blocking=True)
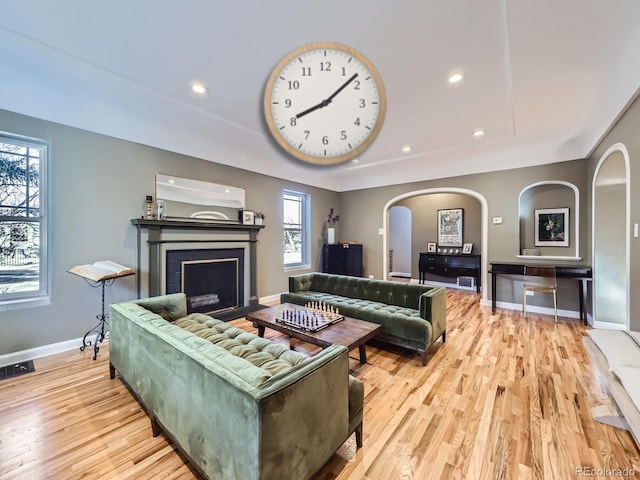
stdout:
8,08
